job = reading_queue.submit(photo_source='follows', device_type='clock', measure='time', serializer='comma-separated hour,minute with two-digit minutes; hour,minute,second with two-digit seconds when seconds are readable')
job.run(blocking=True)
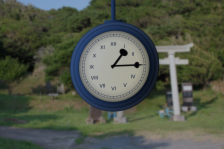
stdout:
1,15
